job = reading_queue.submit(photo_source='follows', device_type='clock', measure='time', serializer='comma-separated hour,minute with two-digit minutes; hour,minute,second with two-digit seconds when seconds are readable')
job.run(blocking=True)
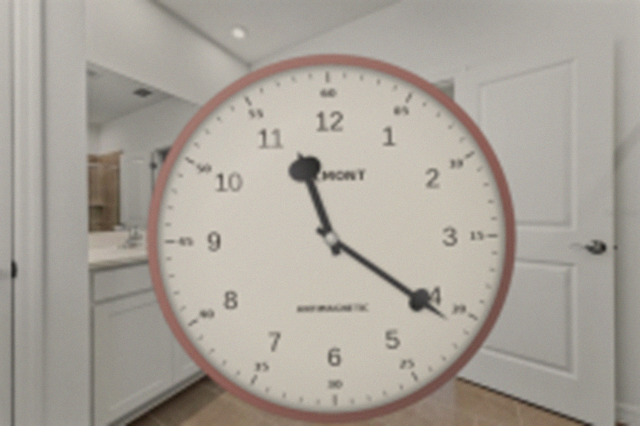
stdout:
11,21
